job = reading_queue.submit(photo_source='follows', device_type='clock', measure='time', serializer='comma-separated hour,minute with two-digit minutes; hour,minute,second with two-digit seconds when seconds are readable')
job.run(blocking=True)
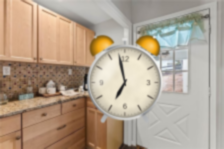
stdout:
6,58
